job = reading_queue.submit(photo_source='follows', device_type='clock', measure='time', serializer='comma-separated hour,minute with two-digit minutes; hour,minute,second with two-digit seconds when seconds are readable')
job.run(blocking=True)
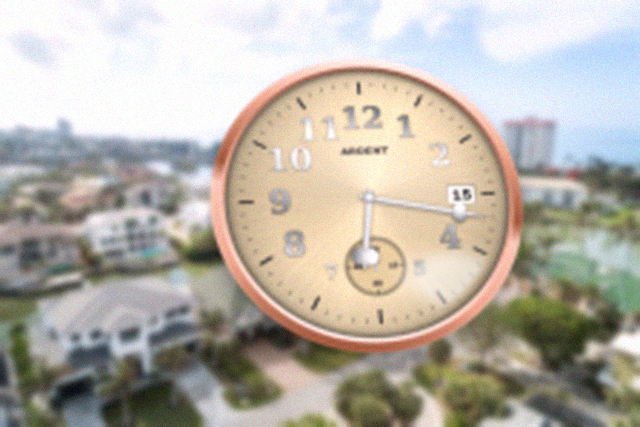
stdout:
6,17
